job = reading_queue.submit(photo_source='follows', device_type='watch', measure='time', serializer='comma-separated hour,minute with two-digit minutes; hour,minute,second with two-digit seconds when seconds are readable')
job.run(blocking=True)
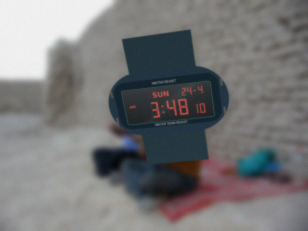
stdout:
3,48,10
